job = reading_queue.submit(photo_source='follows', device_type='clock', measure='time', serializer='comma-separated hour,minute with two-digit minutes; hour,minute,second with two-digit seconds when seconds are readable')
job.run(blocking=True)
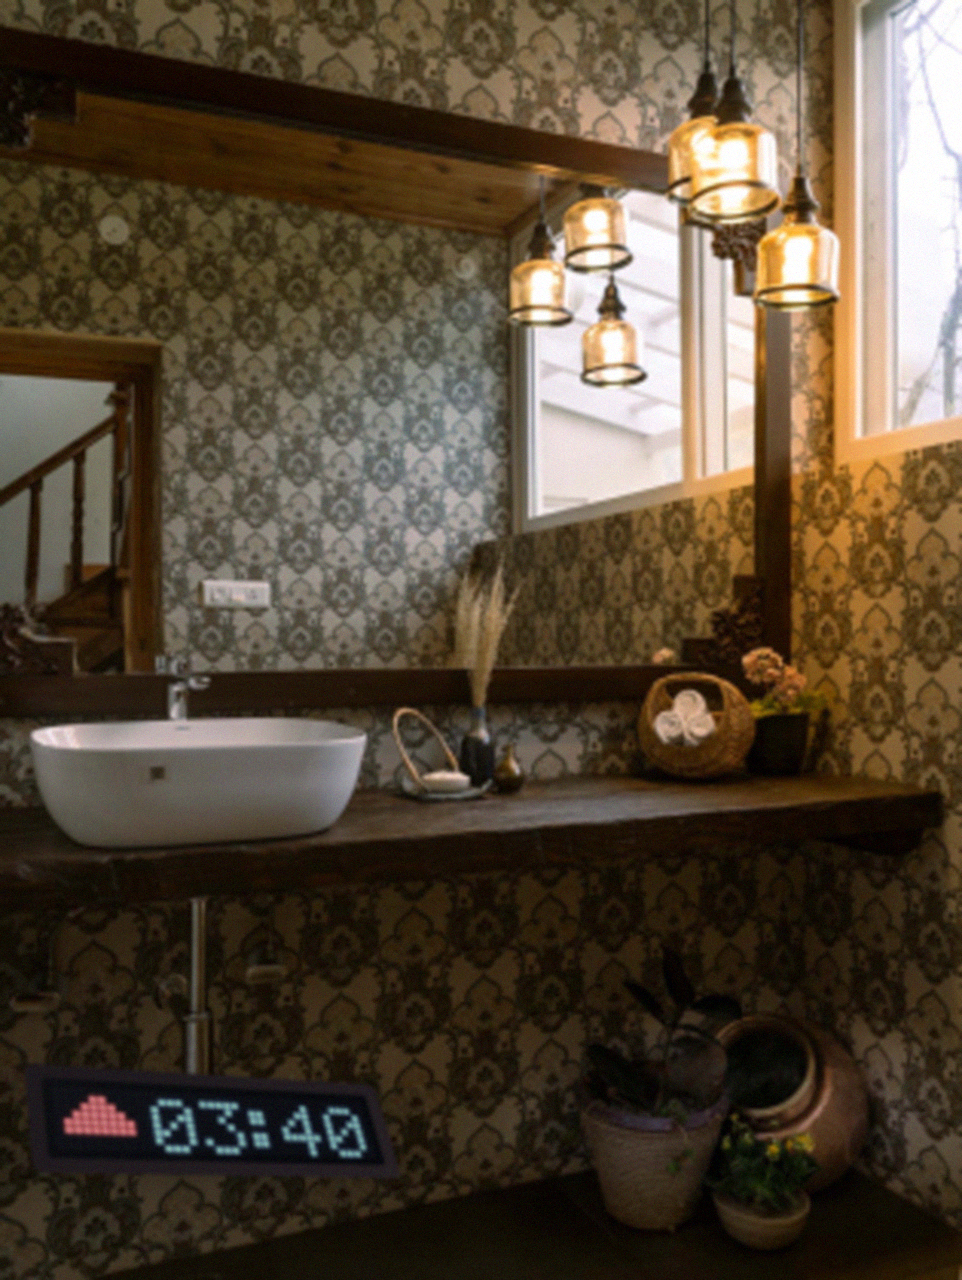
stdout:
3,40
